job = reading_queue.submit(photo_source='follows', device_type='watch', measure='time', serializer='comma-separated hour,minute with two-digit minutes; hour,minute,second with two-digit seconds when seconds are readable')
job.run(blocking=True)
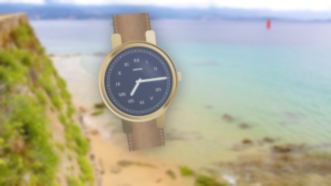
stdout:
7,15
